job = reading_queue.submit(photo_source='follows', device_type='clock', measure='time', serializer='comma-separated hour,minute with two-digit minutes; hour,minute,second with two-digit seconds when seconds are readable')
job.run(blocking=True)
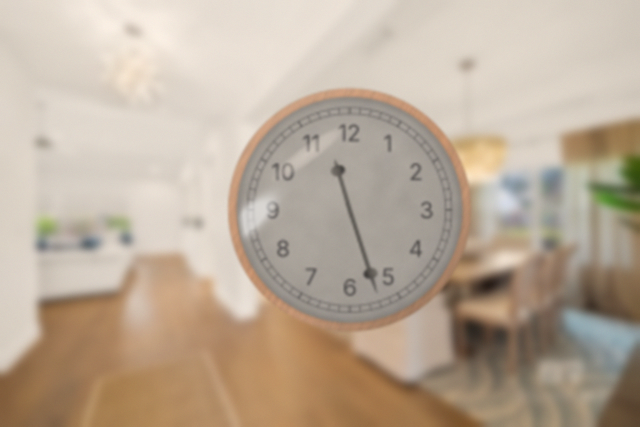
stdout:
11,27
